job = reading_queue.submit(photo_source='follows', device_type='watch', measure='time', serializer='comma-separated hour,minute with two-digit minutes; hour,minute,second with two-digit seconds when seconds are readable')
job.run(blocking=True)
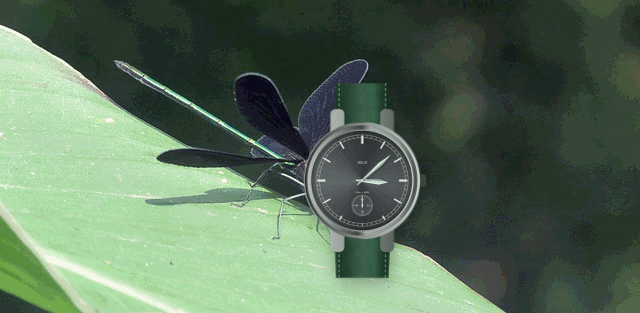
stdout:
3,08
